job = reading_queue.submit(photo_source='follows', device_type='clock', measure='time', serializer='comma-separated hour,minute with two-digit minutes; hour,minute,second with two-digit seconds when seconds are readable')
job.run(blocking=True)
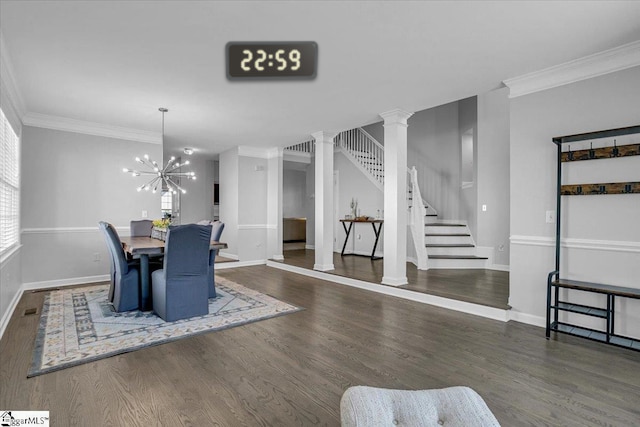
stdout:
22,59
